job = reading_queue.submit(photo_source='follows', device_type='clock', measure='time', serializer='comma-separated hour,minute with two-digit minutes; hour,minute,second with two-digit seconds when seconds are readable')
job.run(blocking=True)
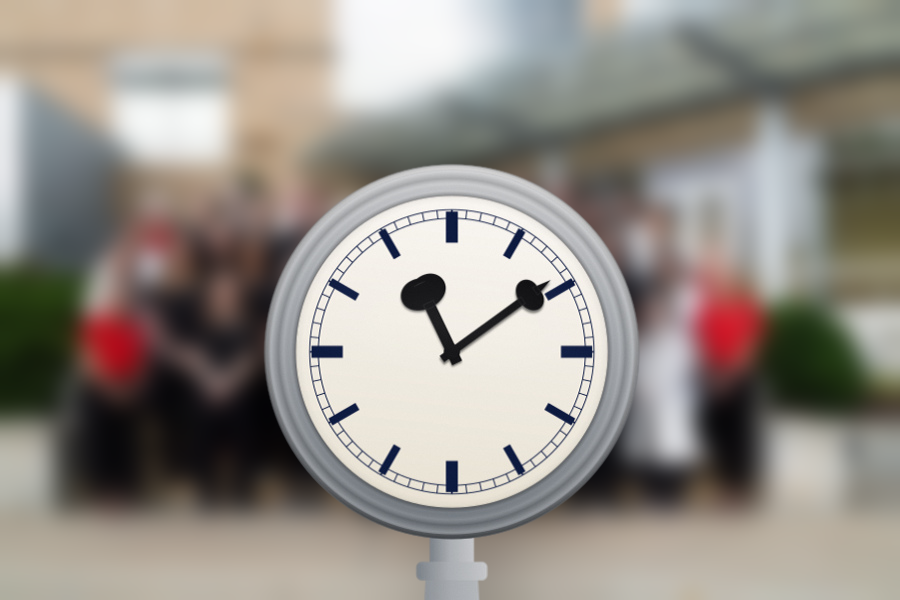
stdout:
11,09
